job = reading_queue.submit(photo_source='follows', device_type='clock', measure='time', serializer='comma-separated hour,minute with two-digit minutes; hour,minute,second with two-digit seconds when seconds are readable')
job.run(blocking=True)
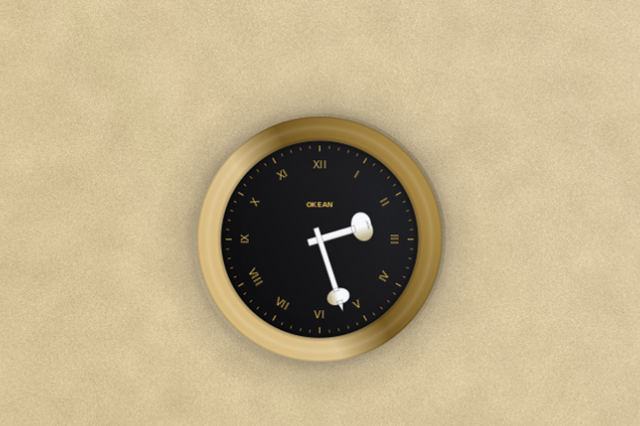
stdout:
2,27
